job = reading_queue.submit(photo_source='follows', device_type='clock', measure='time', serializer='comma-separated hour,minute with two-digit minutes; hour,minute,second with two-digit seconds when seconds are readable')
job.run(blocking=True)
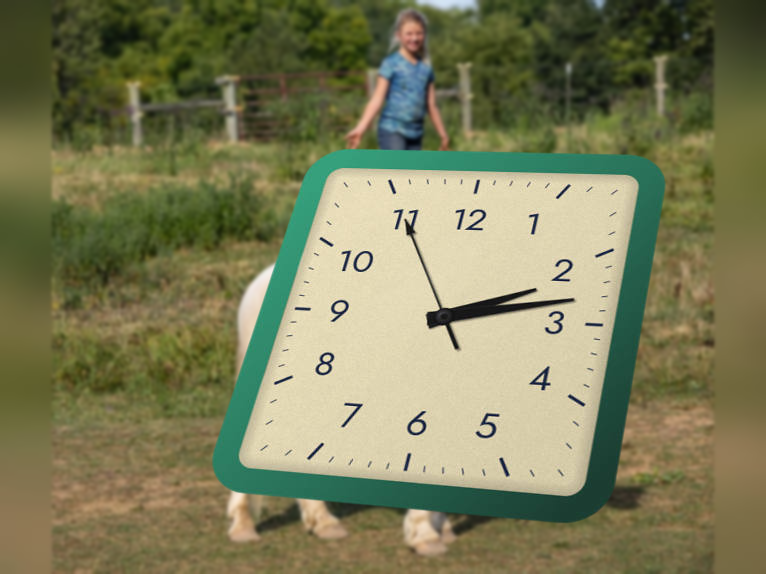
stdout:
2,12,55
